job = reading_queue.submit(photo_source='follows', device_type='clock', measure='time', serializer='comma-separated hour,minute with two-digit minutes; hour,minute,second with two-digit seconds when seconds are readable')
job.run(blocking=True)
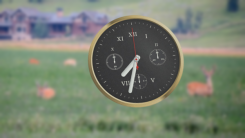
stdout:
7,33
